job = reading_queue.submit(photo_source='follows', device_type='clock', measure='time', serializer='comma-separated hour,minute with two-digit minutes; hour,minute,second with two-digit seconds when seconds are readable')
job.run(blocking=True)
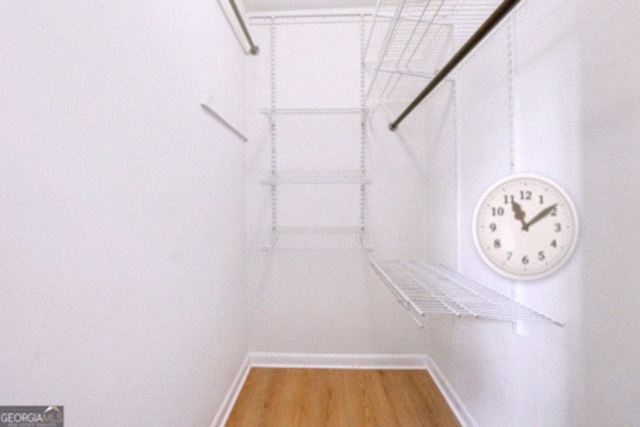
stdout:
11,09
